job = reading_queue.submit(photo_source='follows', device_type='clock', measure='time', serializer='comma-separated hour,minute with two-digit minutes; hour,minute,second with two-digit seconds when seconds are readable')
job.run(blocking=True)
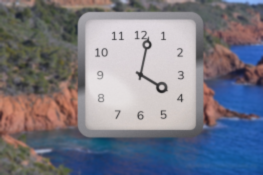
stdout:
4,02
